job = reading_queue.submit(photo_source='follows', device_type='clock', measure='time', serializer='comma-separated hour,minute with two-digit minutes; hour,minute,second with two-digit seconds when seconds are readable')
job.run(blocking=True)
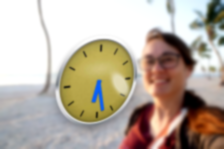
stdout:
6,28
